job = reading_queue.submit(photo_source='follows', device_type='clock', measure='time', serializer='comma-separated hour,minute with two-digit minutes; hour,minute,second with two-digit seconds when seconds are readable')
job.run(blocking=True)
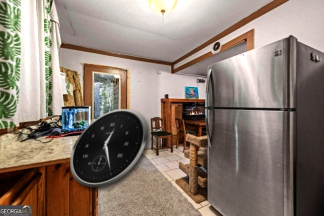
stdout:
12,25
